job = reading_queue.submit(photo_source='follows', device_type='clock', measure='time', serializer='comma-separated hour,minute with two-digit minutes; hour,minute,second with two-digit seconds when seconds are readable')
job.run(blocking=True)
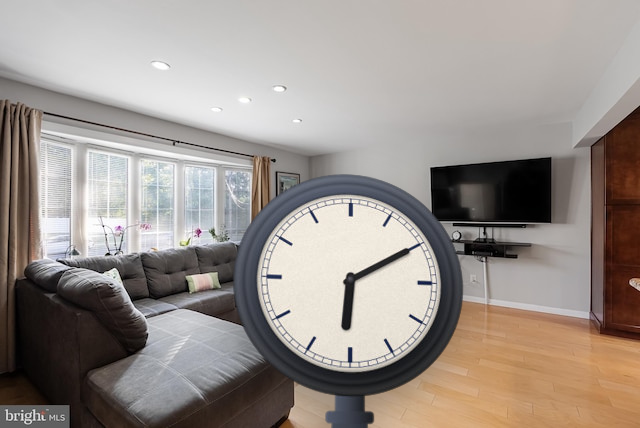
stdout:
6,10
